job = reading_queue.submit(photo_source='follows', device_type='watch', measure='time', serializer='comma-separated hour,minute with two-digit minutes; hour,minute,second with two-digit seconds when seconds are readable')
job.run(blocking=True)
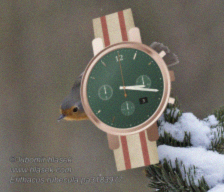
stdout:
3,18
